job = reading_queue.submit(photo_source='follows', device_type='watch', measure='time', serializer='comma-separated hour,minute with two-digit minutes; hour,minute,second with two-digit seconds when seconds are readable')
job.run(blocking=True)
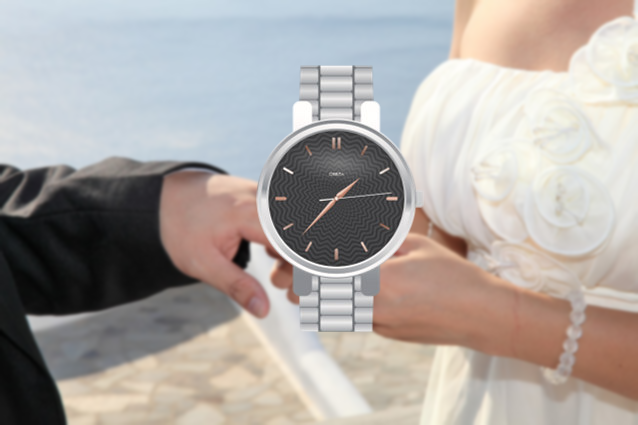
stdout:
1,37,14
